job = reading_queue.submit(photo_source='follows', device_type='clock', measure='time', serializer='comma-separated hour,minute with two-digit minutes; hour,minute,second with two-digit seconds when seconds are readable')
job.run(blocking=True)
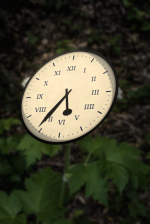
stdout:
5,36
